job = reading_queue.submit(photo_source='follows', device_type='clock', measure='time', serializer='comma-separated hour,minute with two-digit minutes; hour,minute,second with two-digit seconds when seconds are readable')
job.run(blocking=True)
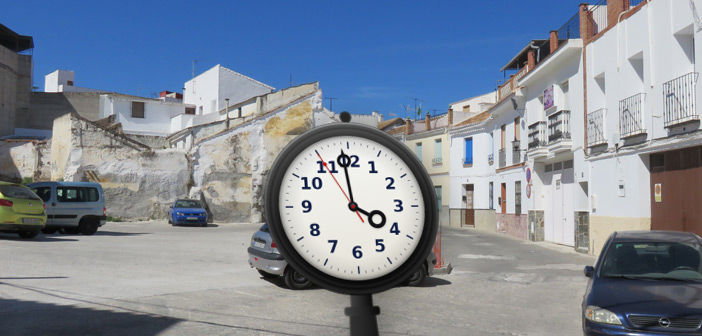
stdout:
3,58,55
